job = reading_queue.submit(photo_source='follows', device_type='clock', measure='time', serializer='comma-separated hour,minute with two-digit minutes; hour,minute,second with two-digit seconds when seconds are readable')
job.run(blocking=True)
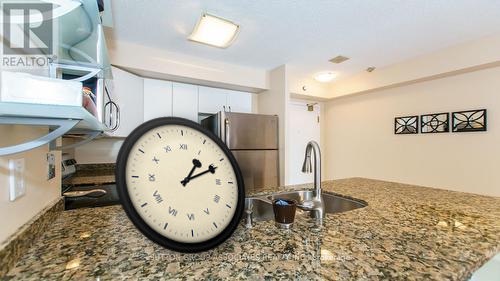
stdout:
1,11
